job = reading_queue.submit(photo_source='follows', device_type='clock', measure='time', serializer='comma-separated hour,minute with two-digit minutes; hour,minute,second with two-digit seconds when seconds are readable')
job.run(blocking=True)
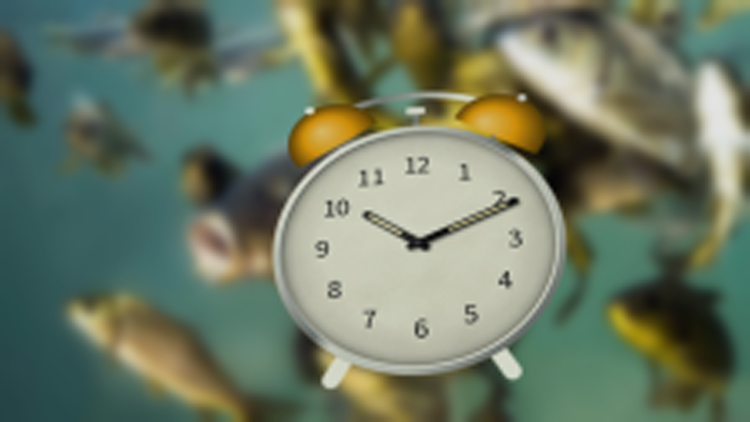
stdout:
10,11
